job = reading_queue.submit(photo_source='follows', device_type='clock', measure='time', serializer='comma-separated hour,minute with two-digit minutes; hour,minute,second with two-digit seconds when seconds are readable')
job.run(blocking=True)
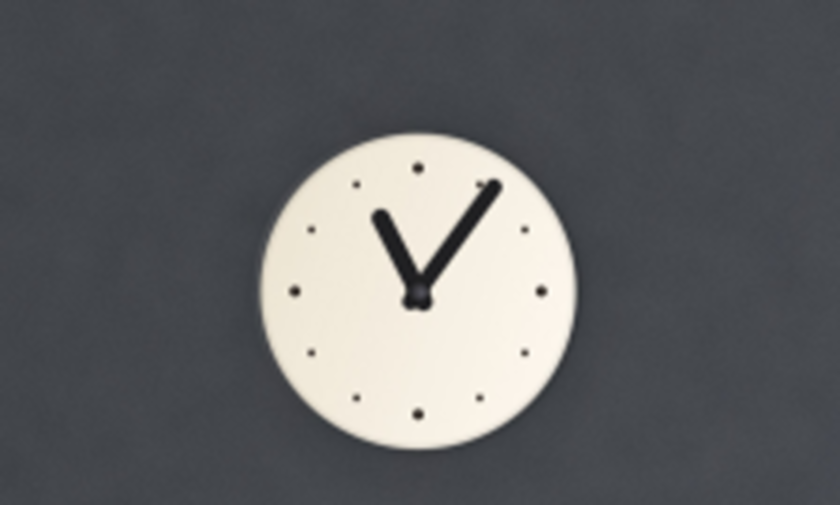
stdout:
11,06
